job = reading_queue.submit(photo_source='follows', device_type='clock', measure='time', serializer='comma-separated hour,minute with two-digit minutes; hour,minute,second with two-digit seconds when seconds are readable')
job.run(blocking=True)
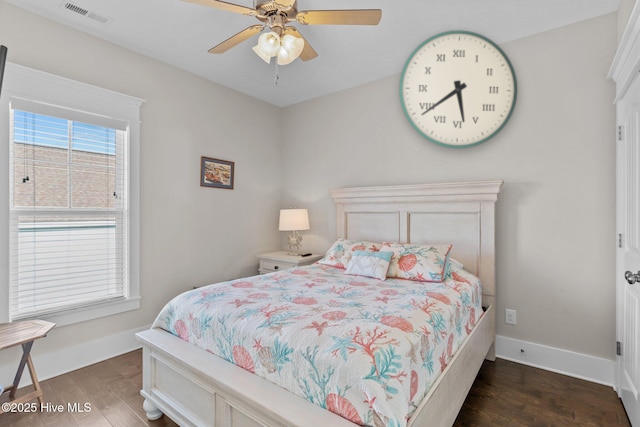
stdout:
5,39
